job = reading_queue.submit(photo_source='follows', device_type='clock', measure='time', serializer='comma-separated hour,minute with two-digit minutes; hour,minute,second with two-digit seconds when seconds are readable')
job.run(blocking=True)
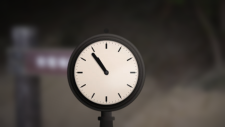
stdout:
10,54
